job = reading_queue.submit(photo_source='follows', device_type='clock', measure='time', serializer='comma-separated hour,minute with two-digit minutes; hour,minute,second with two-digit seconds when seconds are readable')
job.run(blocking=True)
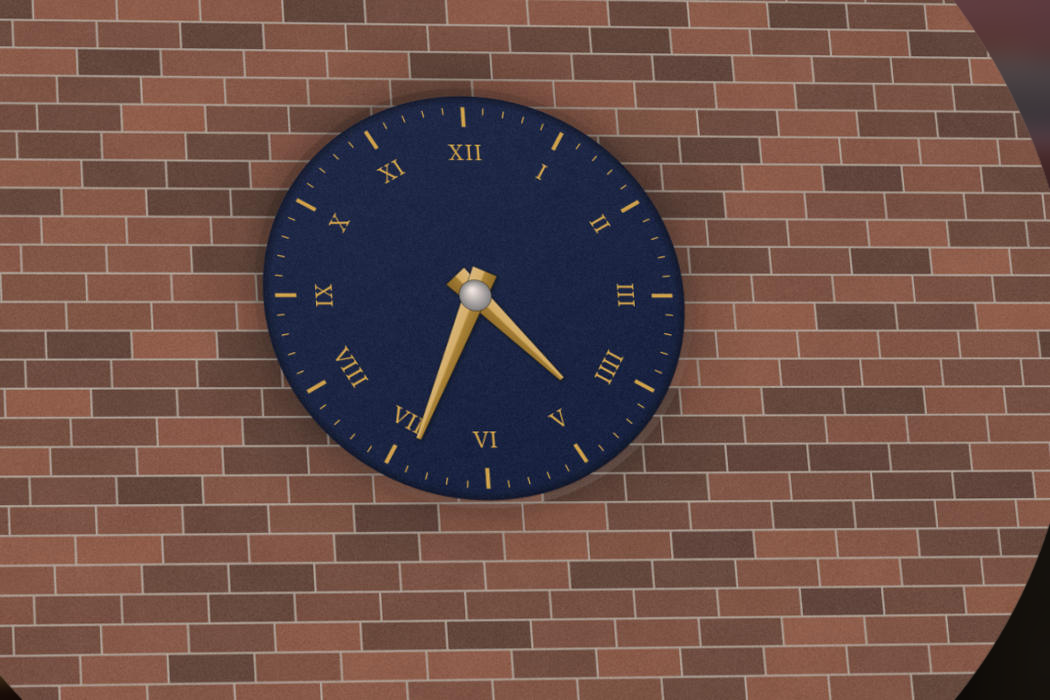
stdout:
4,34
